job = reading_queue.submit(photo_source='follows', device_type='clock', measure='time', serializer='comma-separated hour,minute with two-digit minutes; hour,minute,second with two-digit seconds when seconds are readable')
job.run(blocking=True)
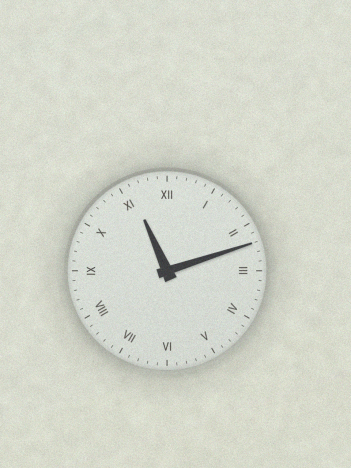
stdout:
11,12
